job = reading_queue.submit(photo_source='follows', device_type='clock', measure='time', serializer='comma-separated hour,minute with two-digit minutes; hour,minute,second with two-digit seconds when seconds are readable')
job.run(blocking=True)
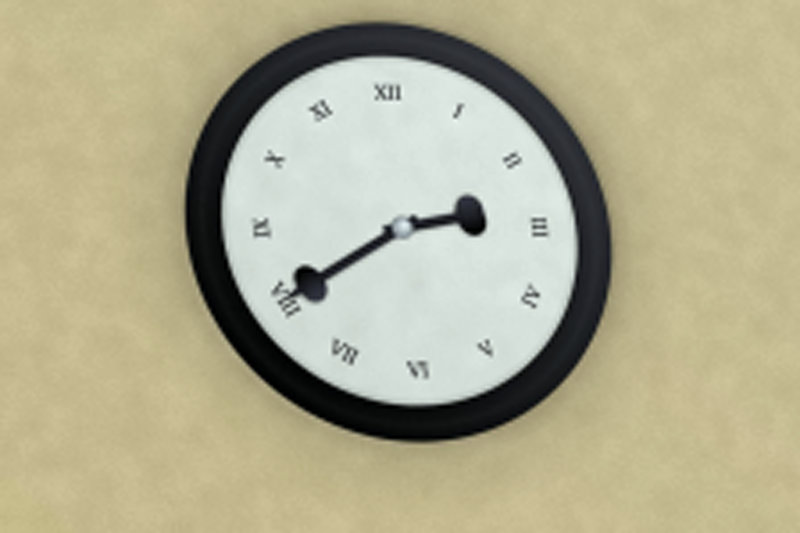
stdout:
2,40
